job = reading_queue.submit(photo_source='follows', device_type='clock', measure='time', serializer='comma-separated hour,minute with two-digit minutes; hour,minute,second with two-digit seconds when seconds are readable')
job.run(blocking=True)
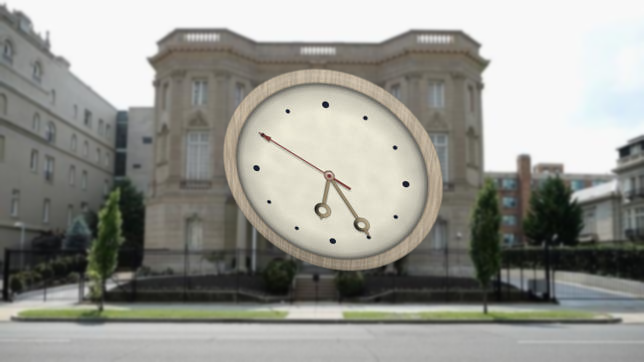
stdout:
6,24,50
